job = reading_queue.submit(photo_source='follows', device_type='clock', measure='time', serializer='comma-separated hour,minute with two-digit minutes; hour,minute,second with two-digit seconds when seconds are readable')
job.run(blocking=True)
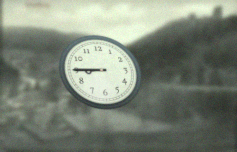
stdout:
8,45
